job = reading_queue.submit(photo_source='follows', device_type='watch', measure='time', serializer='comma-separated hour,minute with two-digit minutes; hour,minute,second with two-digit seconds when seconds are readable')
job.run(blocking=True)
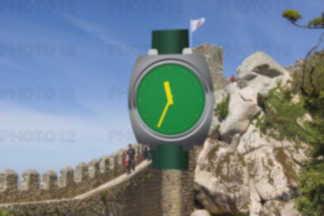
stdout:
11,34
